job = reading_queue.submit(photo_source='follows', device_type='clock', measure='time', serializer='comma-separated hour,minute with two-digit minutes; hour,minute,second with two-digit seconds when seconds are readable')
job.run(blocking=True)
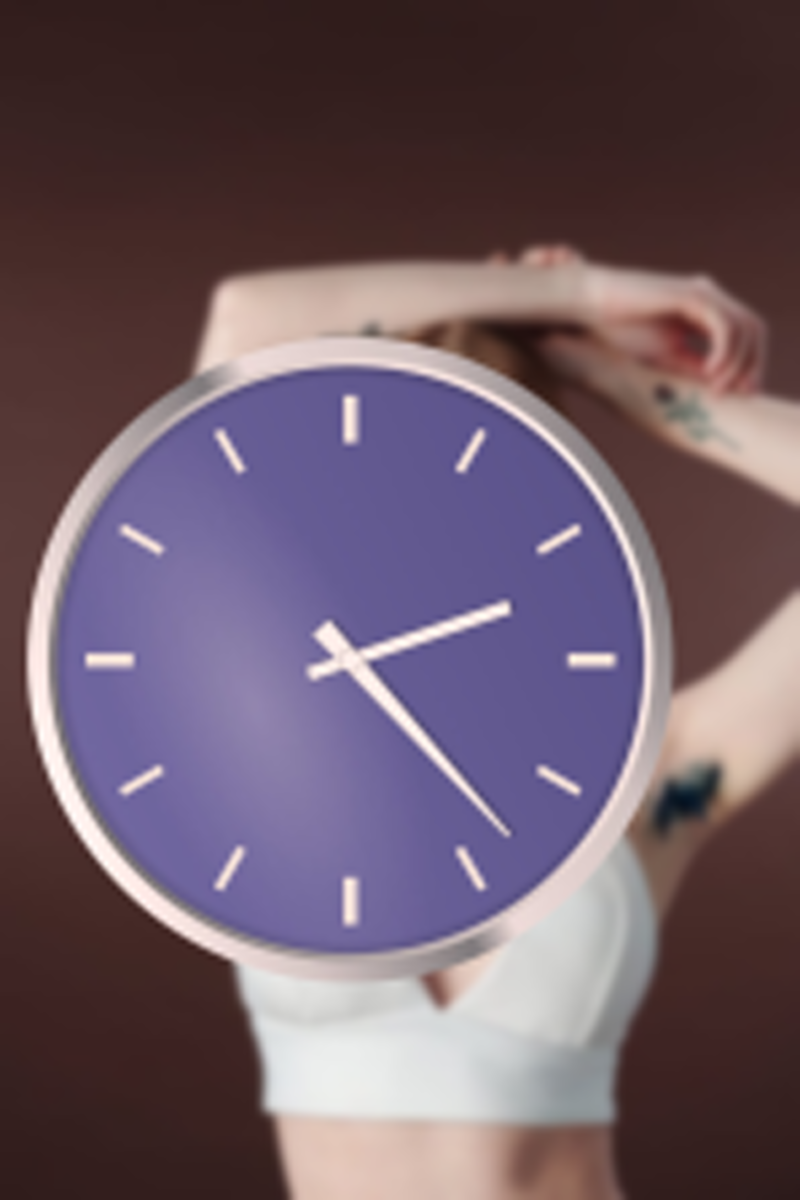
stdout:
2,23
